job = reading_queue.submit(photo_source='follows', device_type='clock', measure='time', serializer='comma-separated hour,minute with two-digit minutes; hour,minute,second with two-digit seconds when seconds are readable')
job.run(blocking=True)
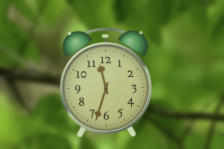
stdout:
11,33
